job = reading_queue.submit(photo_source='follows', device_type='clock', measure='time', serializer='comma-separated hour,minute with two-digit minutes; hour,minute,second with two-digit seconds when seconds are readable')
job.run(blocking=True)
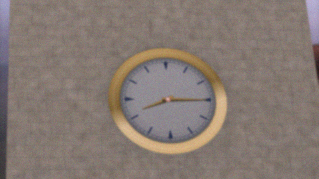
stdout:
8,15
